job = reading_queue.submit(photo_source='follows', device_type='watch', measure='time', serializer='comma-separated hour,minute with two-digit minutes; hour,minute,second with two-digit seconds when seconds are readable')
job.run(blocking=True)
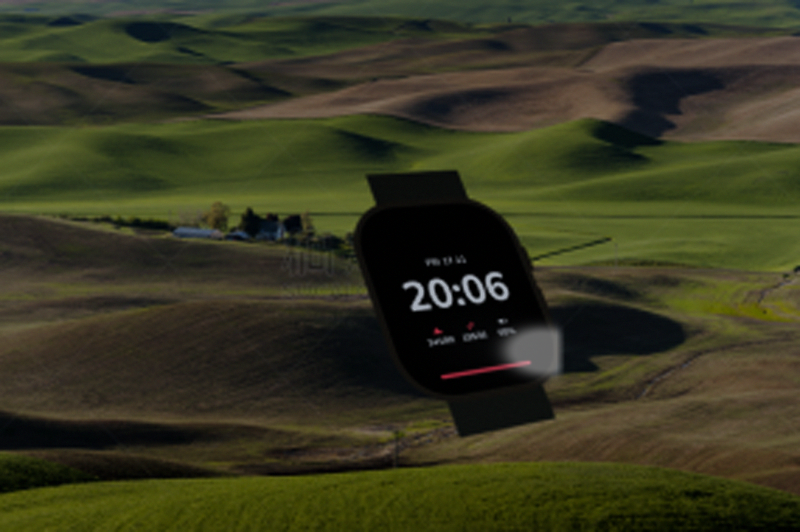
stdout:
20,06
